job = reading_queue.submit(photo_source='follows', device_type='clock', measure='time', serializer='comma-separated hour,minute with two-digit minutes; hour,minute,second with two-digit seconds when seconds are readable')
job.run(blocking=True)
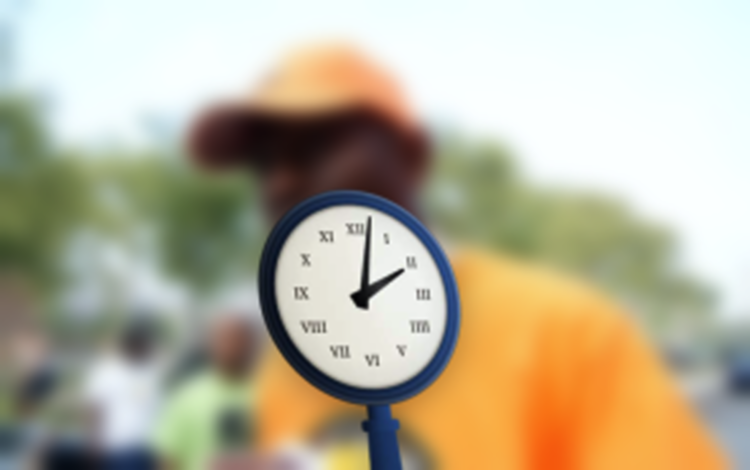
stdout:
2,02
